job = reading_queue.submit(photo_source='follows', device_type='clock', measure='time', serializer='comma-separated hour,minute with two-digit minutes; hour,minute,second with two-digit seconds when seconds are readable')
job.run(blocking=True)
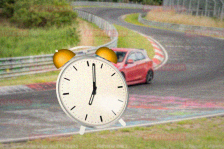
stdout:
7,02
